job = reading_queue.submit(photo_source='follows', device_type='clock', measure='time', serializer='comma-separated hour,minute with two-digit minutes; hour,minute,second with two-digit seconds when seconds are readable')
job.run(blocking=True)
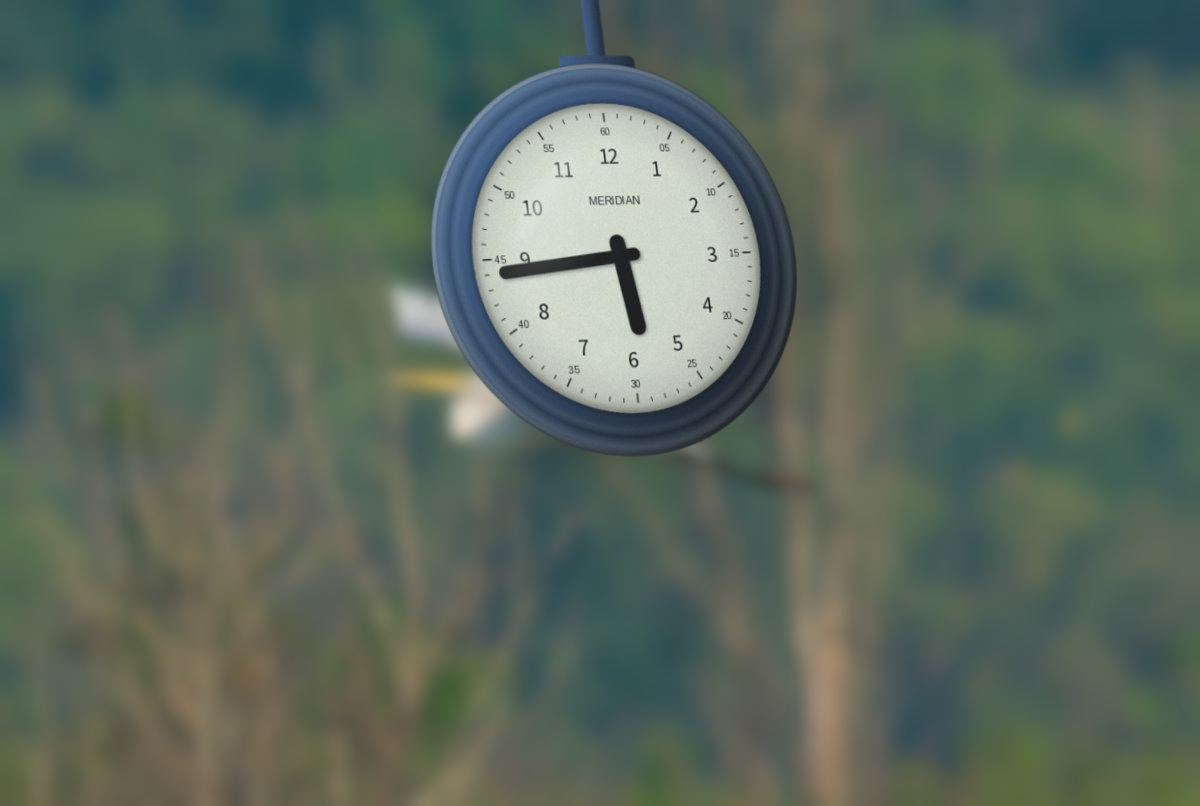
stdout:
5,44
